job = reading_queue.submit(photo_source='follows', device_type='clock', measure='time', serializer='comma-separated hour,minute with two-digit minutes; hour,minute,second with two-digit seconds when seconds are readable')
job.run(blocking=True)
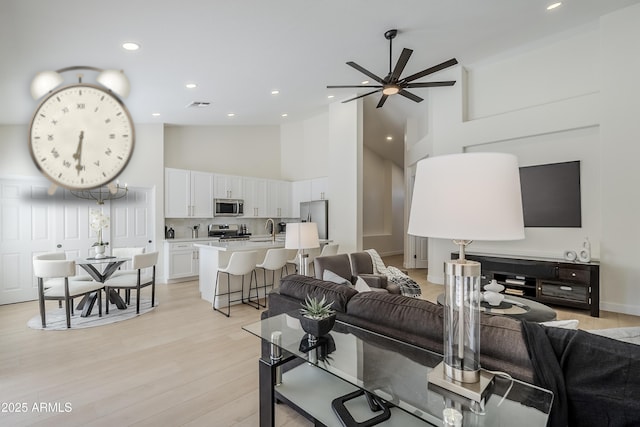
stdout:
6,31
